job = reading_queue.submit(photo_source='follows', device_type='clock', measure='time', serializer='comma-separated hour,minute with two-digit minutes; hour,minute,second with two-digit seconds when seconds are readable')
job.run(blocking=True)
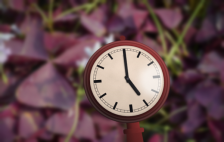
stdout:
5,00
